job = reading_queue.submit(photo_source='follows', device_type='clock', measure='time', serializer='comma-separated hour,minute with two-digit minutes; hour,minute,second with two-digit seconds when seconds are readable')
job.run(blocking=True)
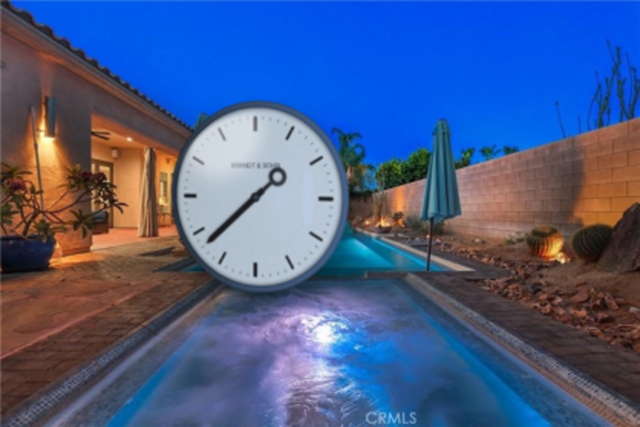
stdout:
1,38
